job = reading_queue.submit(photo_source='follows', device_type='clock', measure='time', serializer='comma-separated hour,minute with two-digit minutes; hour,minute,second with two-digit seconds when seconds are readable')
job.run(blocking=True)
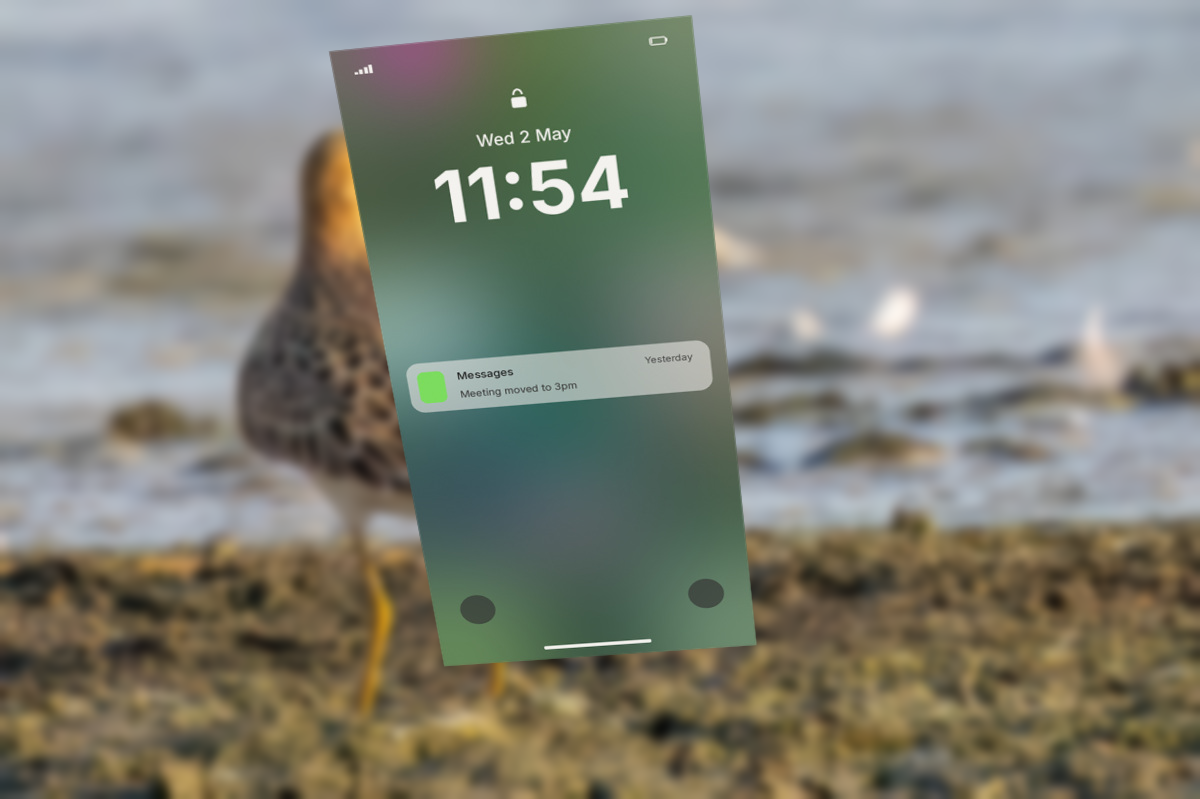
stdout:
11,54
